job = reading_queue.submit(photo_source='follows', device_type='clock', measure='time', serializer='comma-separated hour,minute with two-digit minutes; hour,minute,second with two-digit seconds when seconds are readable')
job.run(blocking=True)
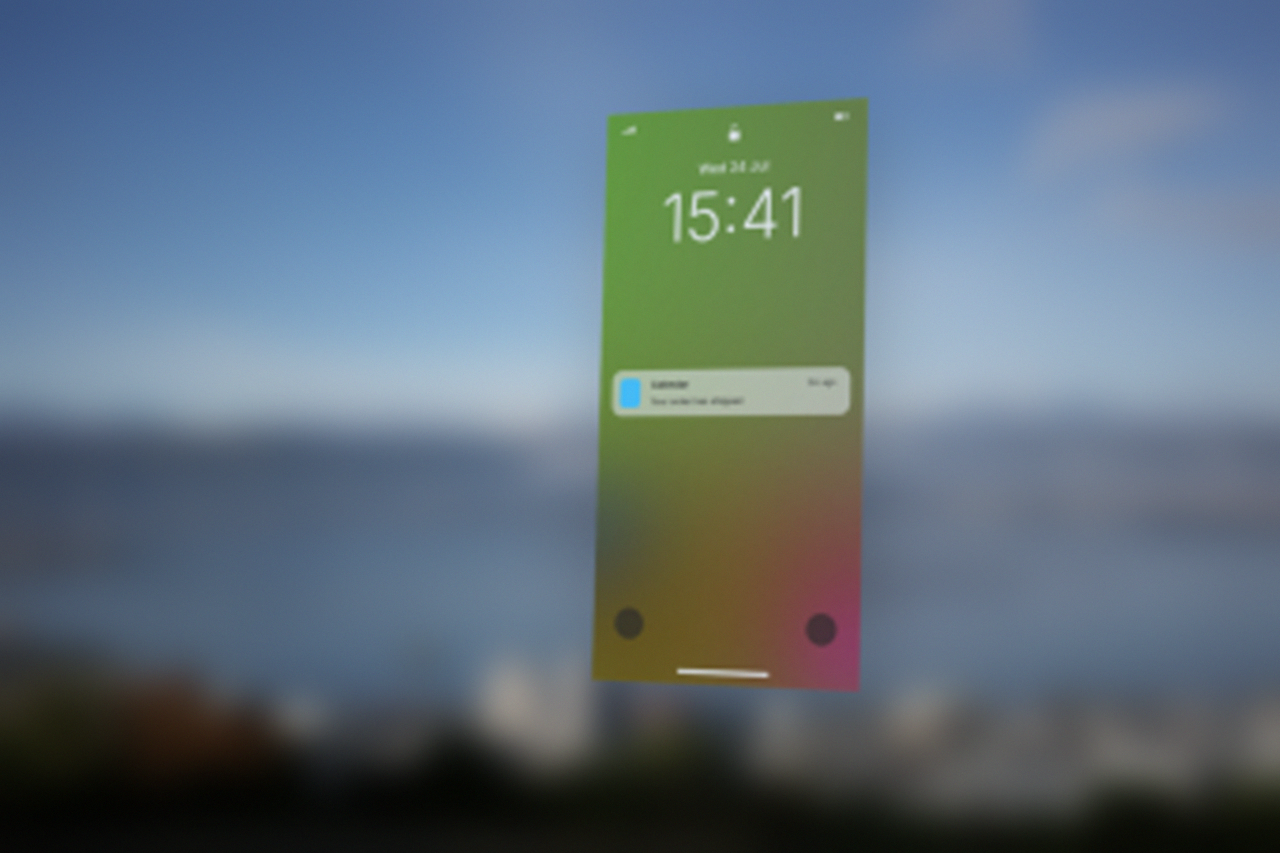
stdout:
15,41
